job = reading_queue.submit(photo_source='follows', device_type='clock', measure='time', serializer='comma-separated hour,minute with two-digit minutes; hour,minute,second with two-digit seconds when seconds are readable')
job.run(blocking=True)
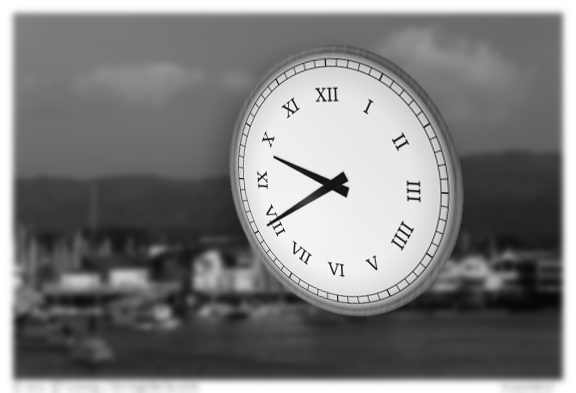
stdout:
9,40
